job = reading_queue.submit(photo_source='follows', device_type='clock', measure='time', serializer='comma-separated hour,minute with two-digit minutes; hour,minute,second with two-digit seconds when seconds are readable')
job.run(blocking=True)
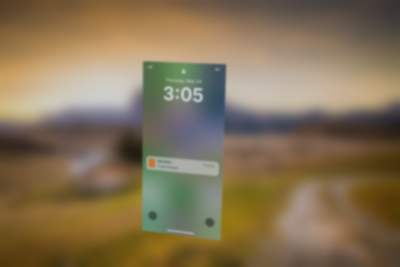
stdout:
3,05
